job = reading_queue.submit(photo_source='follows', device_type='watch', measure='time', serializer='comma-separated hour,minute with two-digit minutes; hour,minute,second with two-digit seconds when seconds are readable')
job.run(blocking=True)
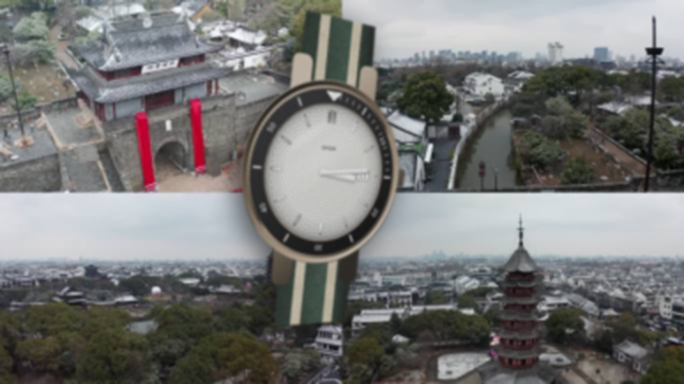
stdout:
3,14
